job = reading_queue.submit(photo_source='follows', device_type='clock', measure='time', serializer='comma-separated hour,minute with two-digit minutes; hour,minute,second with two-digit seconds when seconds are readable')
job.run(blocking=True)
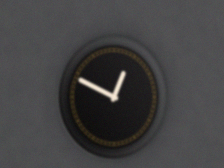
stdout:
12,49
